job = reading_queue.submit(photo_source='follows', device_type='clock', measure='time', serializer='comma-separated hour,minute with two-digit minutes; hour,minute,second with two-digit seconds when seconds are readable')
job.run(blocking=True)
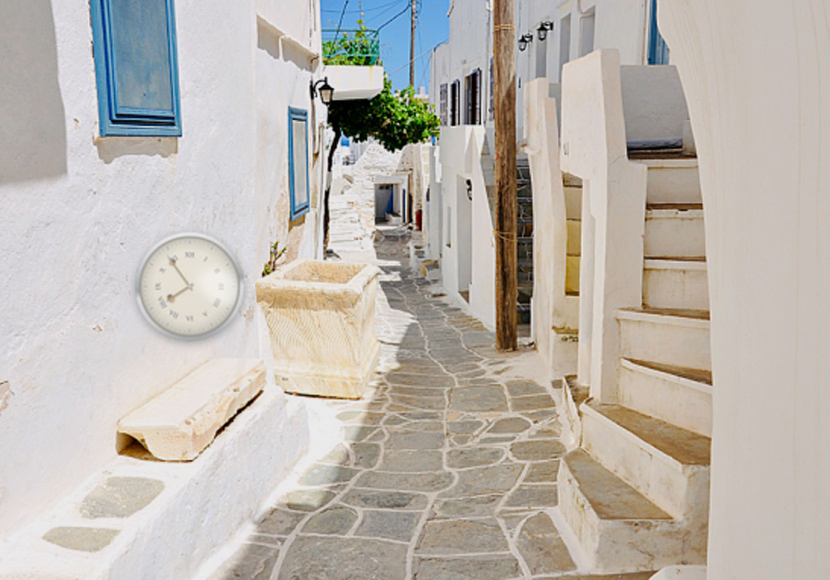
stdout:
7,54
